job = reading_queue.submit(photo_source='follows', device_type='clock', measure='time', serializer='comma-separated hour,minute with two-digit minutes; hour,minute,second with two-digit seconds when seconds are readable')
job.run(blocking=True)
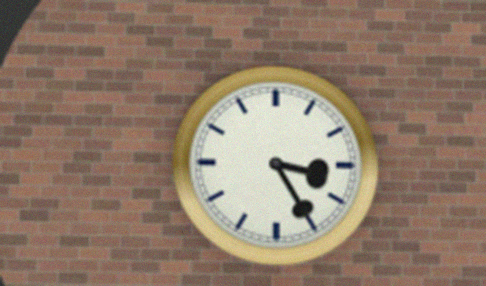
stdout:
3,25
